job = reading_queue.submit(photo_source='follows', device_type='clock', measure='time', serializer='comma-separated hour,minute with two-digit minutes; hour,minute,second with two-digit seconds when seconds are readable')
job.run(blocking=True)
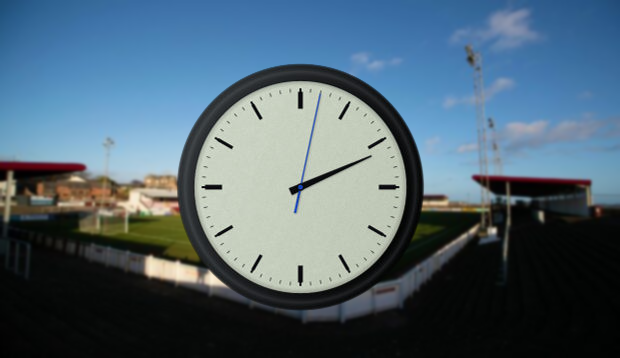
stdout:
2,11,02
